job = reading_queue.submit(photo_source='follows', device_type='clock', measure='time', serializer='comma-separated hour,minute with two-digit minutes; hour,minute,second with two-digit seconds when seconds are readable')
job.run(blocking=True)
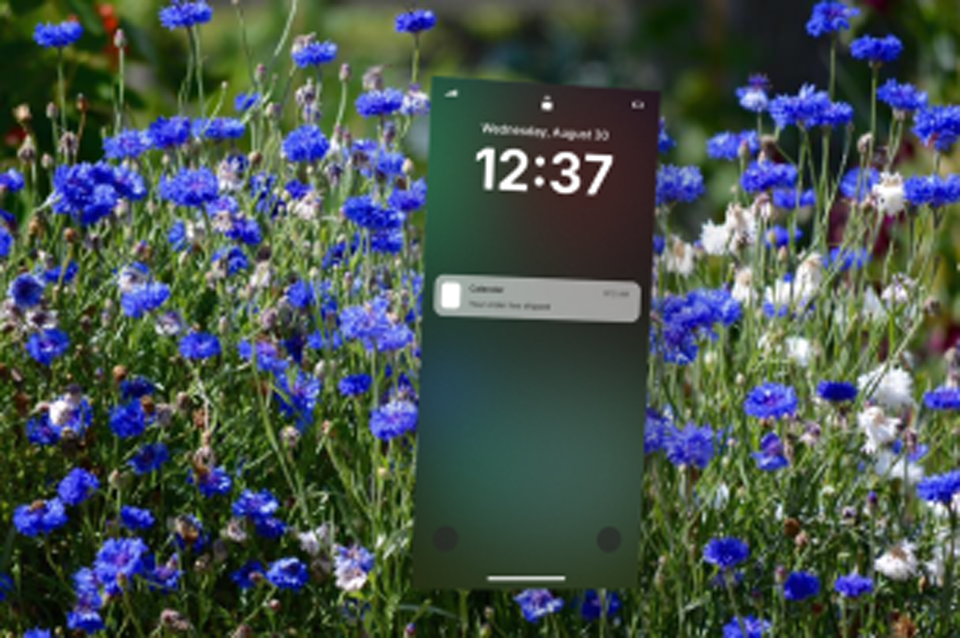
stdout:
12,37
